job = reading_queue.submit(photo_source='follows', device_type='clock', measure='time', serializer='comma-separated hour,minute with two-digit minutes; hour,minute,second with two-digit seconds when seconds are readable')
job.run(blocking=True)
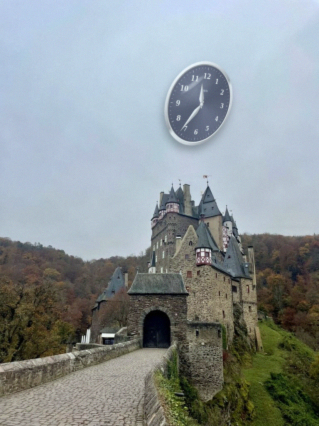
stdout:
11,36
